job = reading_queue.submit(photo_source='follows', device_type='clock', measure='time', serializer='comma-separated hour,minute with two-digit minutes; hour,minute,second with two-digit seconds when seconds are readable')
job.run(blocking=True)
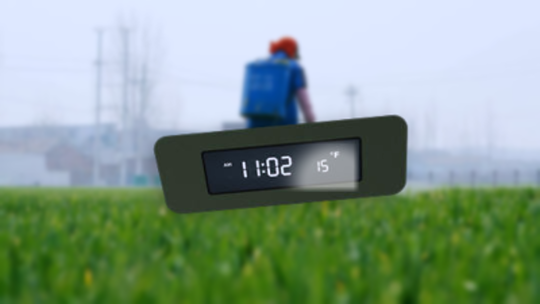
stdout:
11,02
